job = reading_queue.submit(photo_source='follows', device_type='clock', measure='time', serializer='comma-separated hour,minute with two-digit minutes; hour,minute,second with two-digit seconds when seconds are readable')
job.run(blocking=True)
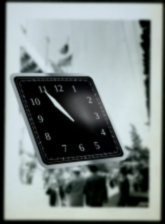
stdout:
10,55
